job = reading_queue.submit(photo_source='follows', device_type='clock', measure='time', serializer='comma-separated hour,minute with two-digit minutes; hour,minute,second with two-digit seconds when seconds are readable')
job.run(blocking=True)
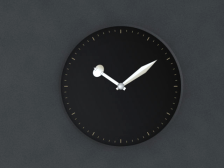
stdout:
10,09
